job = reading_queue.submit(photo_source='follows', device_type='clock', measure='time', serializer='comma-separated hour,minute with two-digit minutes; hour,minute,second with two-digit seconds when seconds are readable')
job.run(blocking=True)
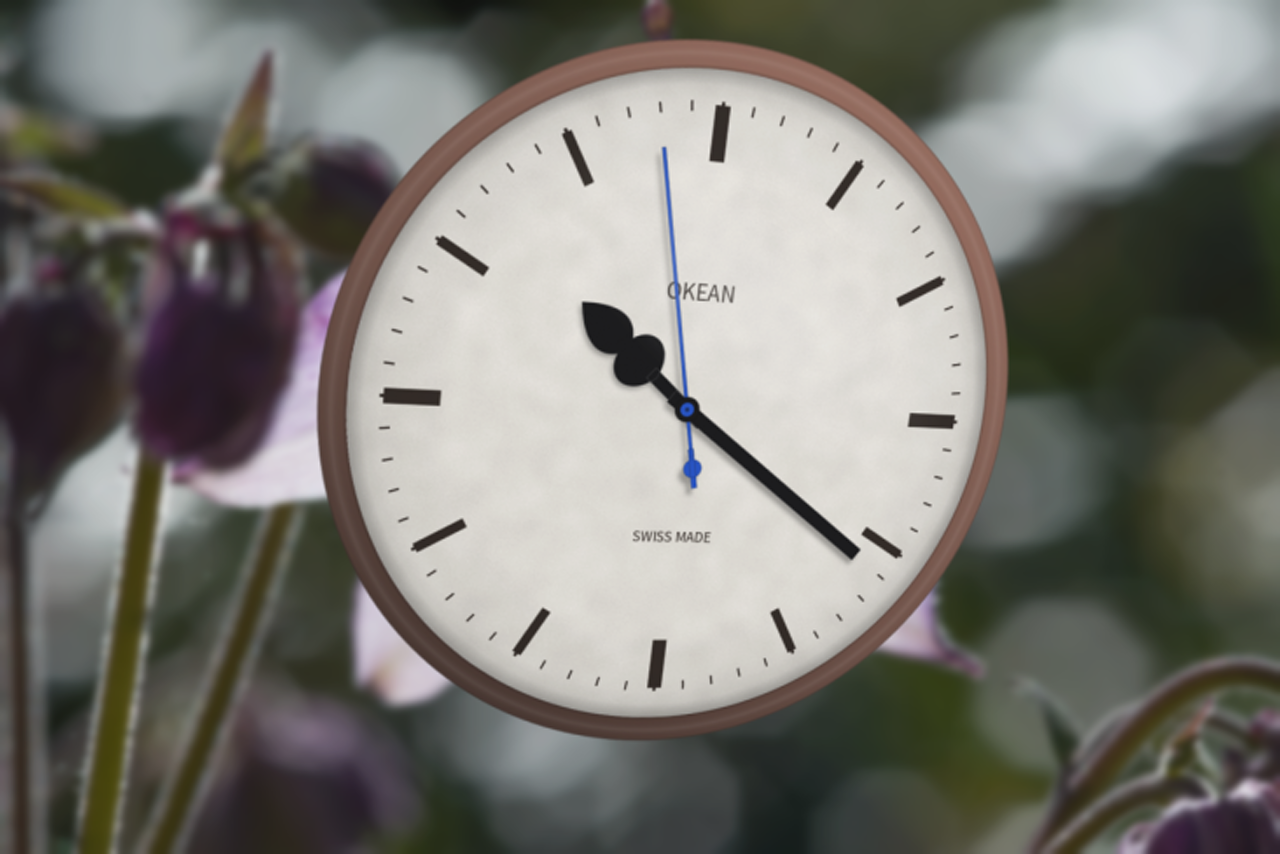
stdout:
10,20,58
